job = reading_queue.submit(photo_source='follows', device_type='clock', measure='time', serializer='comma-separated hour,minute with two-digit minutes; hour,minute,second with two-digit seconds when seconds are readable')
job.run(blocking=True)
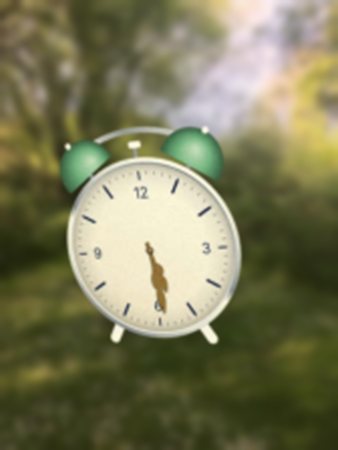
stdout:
5,29
